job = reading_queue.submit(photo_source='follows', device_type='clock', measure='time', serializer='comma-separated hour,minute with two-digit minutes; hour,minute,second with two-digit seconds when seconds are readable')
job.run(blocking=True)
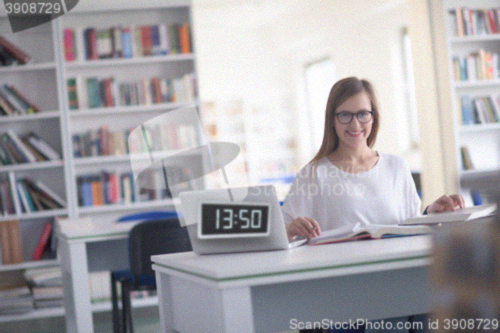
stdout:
13,50
